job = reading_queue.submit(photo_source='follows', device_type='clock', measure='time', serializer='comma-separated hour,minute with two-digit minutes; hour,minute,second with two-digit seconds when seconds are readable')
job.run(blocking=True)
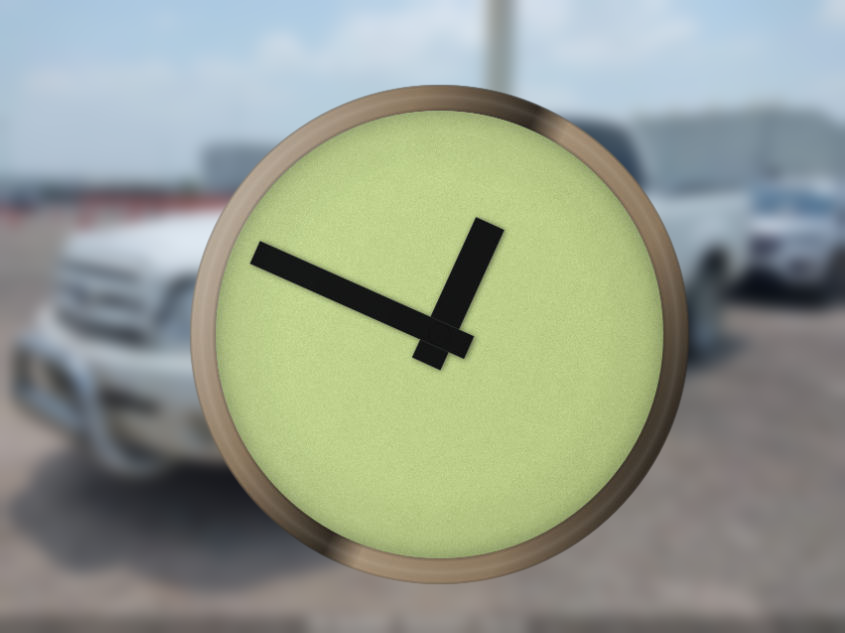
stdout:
12,49
